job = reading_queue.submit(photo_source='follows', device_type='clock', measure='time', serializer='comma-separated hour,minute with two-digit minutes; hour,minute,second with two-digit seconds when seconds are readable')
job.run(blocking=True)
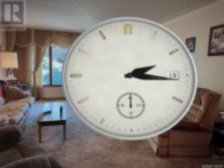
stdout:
2,16
